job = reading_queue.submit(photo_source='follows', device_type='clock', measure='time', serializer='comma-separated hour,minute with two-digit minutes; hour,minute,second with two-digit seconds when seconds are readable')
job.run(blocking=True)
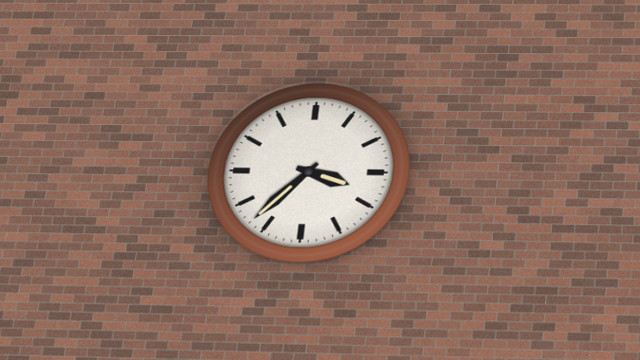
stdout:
3,37
